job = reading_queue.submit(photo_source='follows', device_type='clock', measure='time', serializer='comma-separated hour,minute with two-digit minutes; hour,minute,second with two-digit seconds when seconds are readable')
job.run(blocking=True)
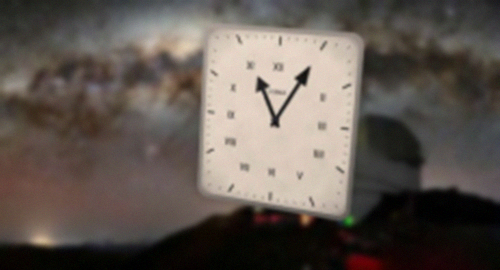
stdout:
11,05
